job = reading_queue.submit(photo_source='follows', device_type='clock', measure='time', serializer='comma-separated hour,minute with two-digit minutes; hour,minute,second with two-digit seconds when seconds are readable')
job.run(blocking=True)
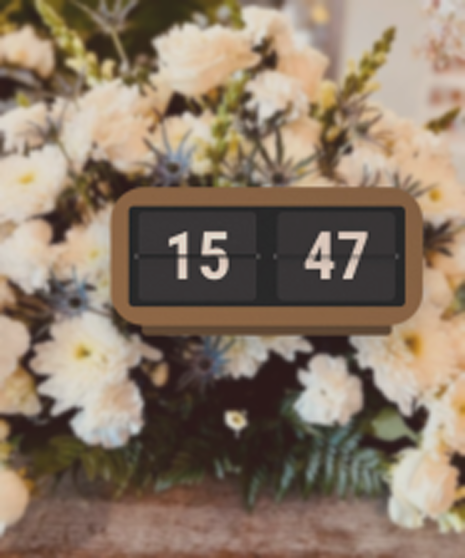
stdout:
15,47
